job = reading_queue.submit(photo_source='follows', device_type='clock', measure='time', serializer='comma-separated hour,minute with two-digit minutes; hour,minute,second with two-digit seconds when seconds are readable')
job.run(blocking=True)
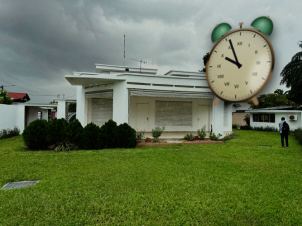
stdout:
9,56
